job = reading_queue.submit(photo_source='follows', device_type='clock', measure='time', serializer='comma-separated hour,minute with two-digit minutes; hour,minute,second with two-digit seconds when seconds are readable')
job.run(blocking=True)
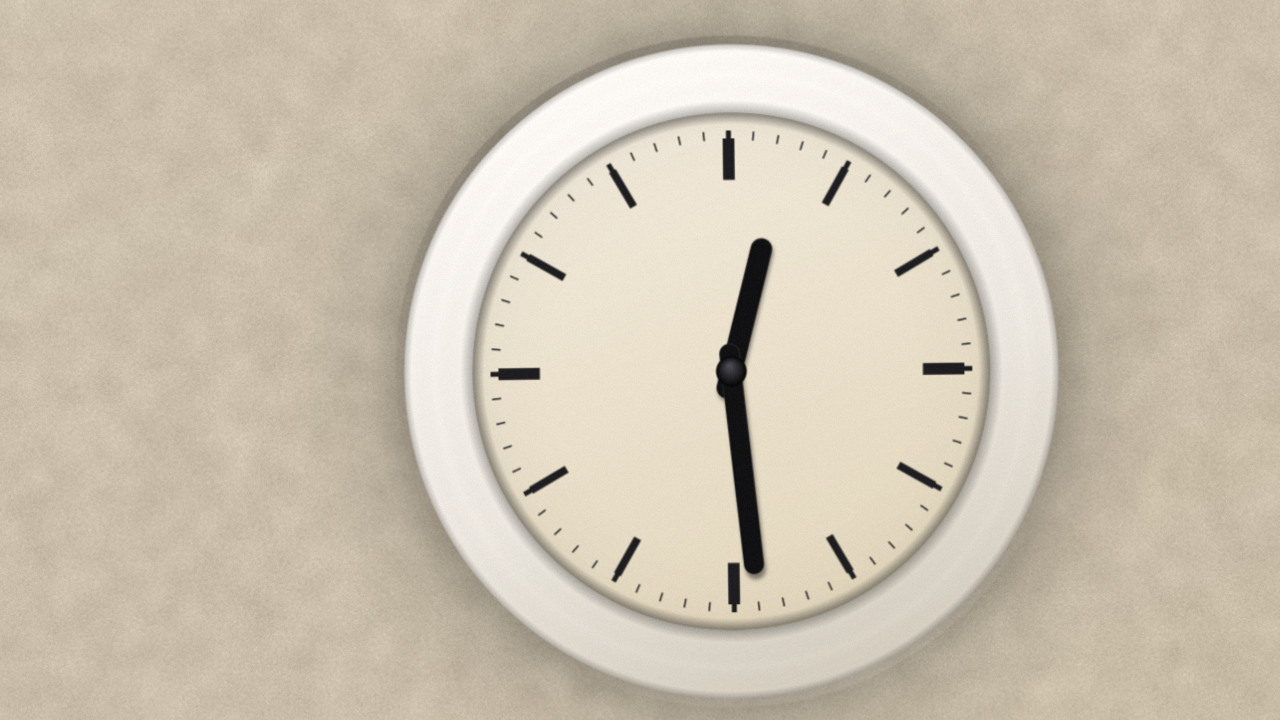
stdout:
12,29
